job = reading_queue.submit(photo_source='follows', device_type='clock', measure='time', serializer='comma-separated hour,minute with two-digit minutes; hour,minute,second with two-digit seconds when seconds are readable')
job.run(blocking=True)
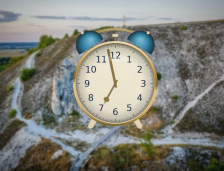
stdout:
6,58
